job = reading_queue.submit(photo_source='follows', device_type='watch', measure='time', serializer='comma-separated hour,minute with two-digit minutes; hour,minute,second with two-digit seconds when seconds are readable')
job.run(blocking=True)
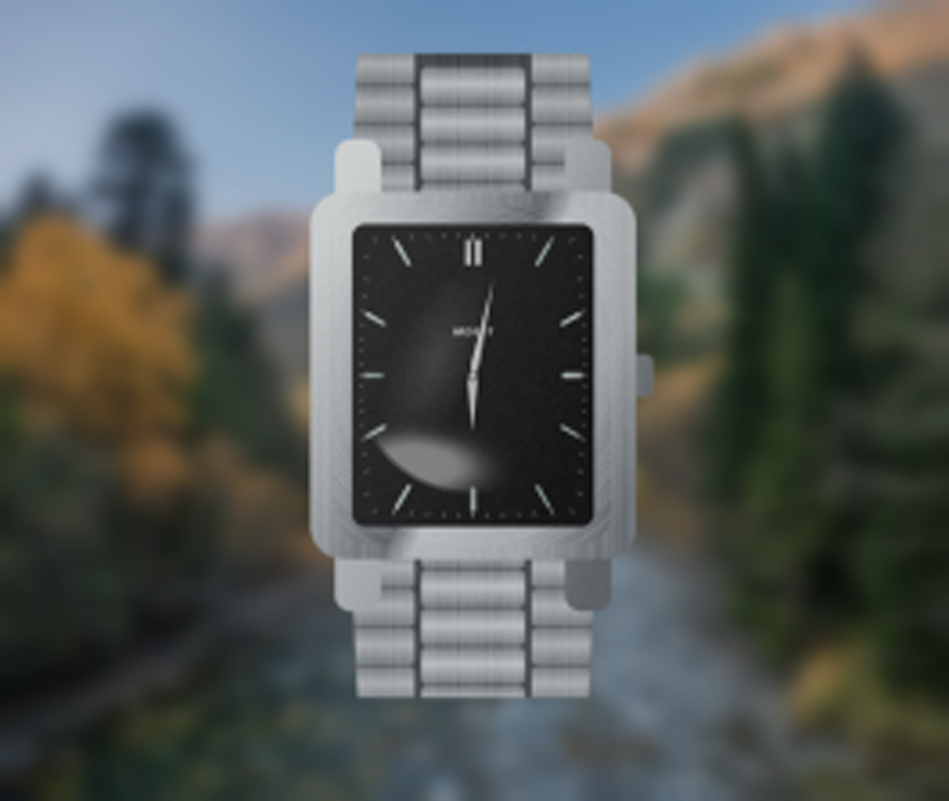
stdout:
6,02
